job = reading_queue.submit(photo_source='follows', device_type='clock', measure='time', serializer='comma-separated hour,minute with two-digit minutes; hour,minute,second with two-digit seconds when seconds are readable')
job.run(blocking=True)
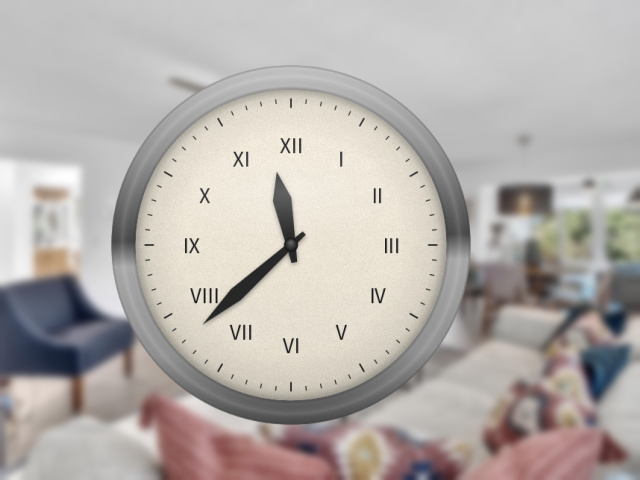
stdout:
11,38
